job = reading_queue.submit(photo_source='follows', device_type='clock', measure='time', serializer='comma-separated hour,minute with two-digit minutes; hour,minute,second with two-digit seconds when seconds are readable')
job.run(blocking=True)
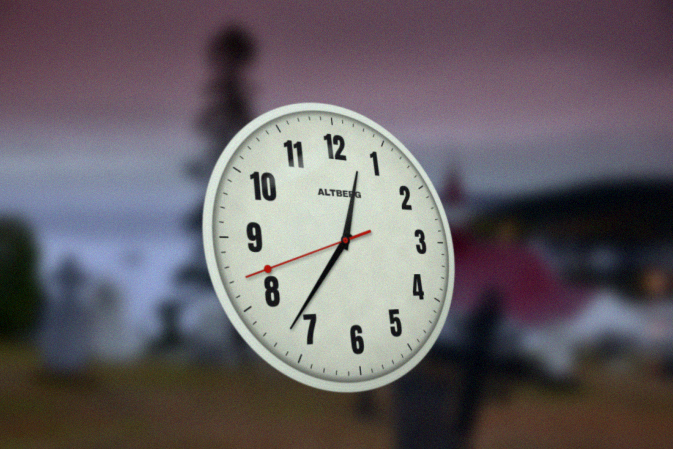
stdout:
12,36,42
